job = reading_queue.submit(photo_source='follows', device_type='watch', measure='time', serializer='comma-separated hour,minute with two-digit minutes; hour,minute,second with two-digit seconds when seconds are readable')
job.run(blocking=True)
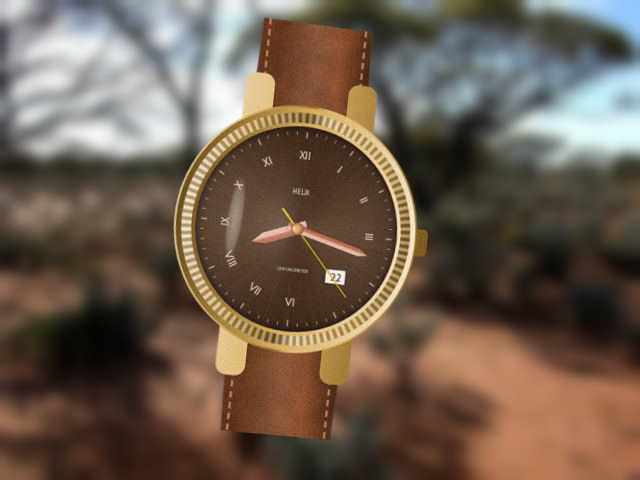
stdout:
8,17,23
